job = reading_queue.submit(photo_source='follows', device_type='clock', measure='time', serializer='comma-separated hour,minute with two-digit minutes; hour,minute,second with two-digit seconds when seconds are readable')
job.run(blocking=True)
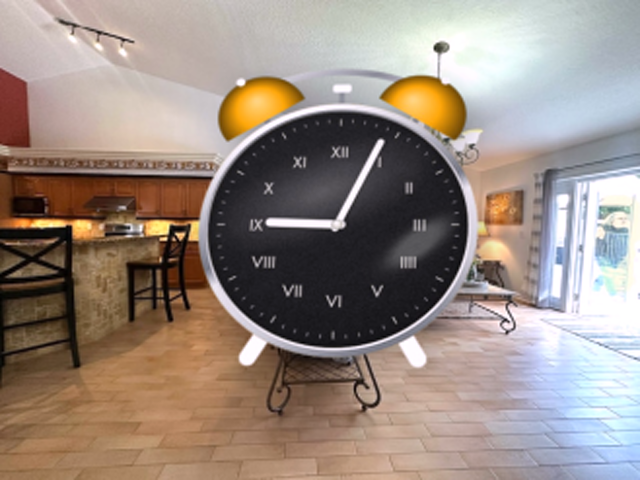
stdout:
9,04
